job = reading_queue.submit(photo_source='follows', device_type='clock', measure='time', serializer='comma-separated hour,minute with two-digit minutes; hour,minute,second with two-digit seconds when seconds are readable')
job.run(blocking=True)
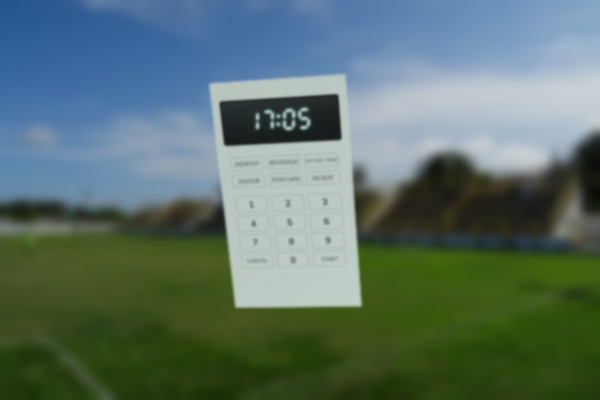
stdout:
17,05
